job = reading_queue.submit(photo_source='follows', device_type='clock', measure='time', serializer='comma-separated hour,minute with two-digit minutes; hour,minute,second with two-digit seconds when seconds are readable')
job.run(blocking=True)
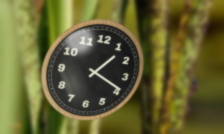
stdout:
1,19
